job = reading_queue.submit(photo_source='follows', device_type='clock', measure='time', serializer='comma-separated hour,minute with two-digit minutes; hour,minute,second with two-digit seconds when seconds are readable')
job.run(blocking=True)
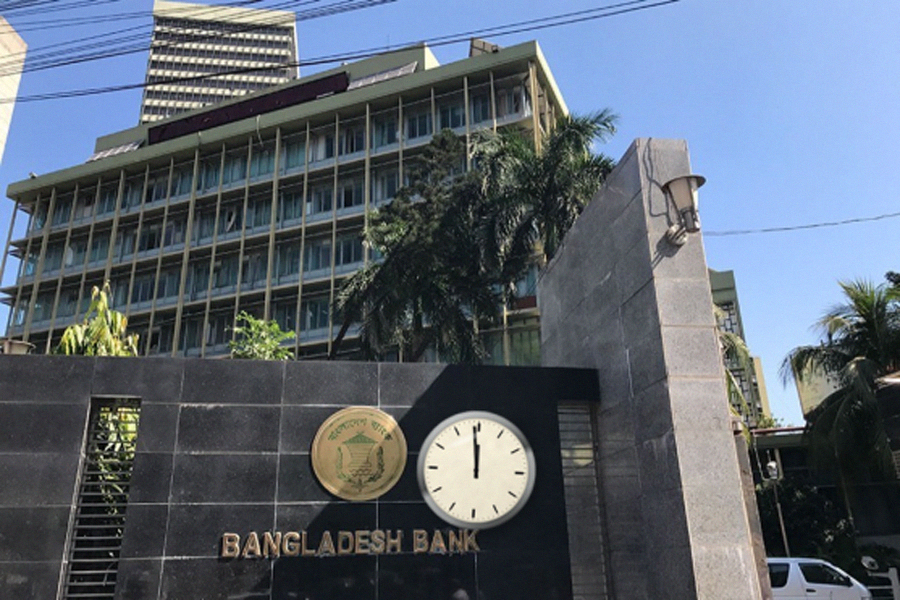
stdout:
11,59
